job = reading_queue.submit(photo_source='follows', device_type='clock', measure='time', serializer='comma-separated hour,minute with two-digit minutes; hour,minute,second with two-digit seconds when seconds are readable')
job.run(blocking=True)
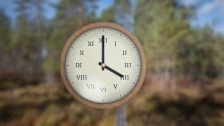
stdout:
4,00
